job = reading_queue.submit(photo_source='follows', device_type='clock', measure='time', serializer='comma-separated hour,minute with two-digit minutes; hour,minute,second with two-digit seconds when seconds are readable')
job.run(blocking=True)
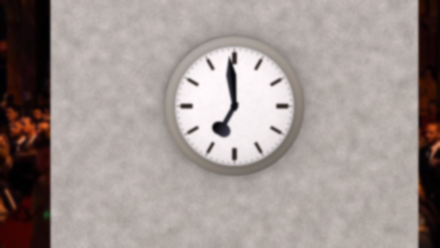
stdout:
6,59
